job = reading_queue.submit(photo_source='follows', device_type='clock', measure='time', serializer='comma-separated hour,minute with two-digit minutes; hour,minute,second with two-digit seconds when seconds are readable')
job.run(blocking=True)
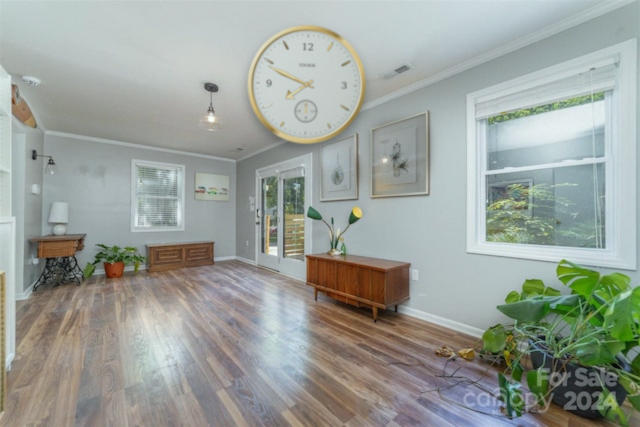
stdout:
7,49
